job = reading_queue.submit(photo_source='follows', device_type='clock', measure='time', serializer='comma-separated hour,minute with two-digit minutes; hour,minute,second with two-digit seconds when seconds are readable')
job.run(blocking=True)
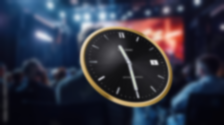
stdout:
11,30
